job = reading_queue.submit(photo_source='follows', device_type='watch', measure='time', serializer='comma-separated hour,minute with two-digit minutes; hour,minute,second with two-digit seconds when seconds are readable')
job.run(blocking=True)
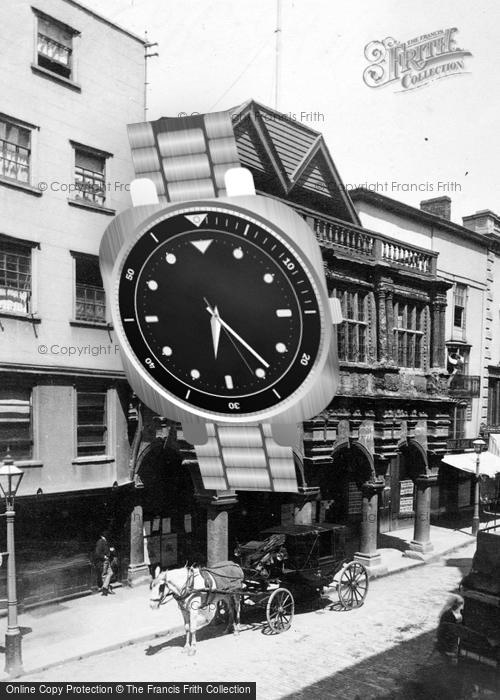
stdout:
6,23,26
